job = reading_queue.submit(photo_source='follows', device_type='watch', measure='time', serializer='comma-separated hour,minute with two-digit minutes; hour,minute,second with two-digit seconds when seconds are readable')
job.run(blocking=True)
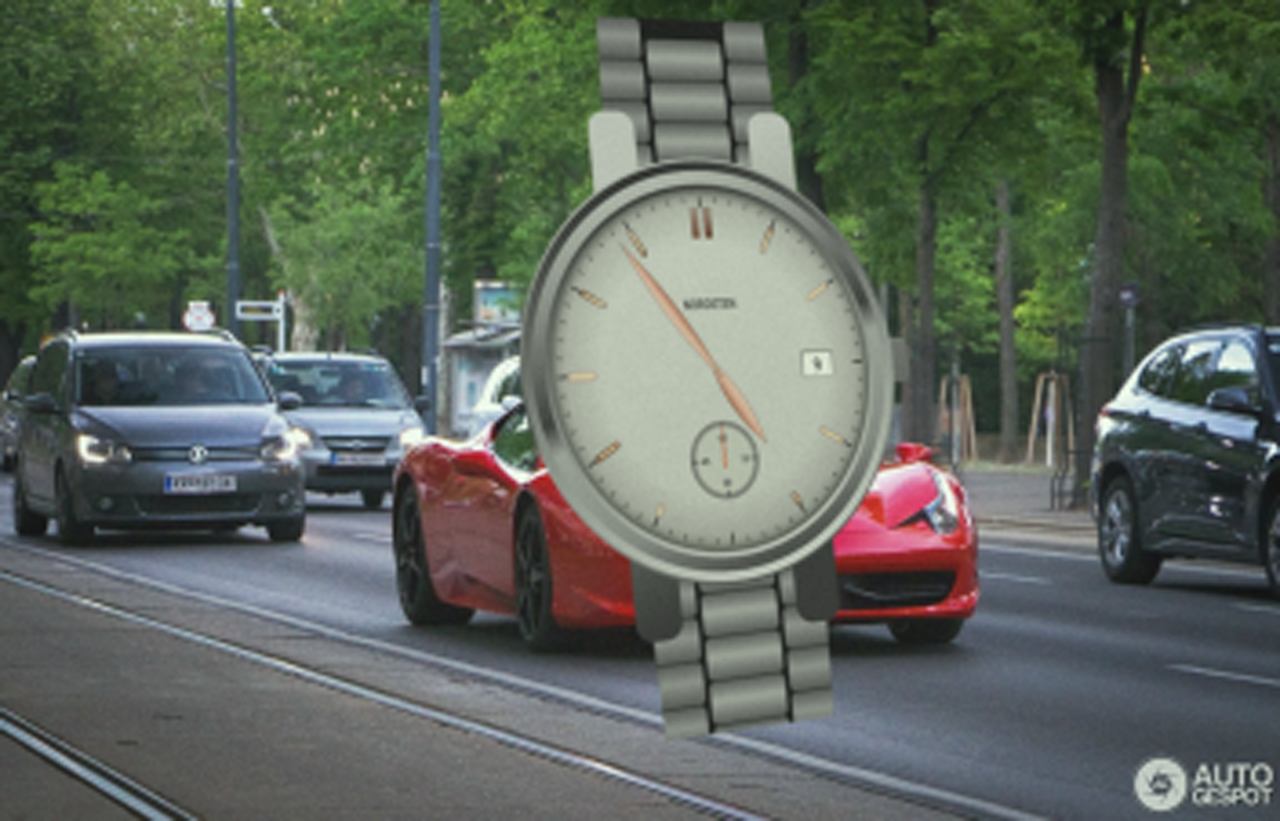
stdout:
4,54
